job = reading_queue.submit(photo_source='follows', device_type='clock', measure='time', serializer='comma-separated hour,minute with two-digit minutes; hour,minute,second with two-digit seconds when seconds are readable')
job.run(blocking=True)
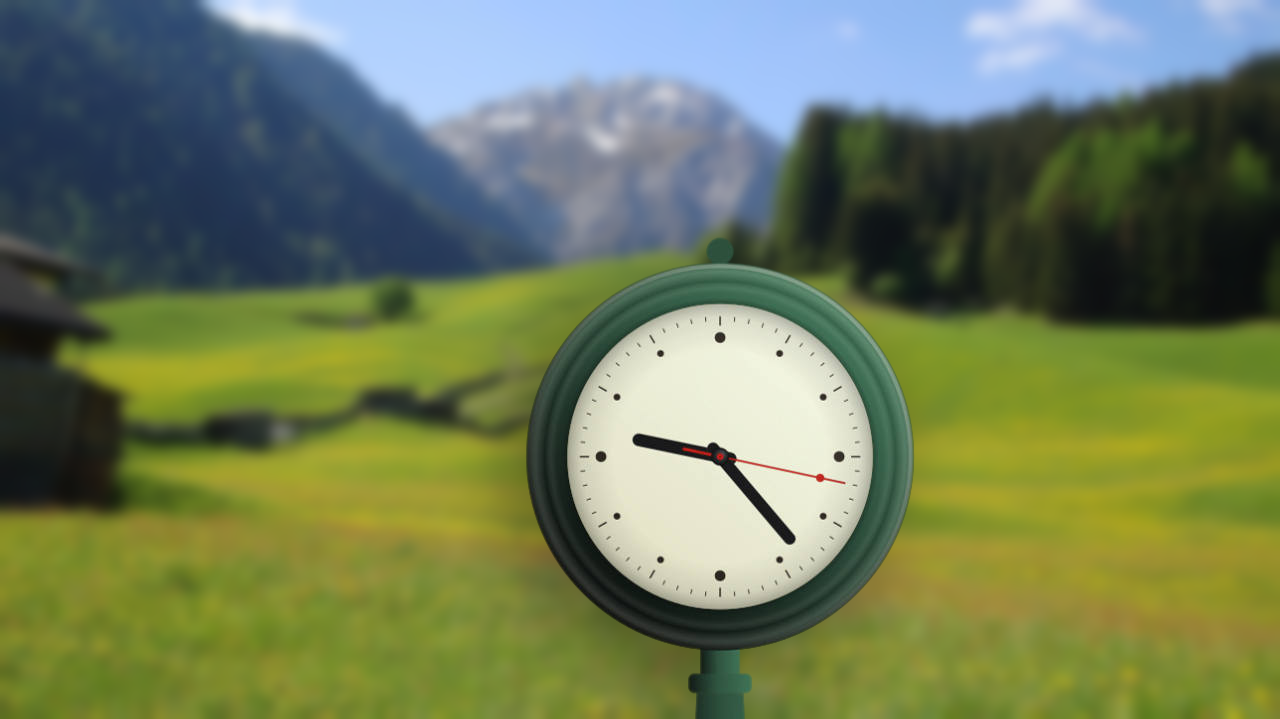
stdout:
9,23,17
